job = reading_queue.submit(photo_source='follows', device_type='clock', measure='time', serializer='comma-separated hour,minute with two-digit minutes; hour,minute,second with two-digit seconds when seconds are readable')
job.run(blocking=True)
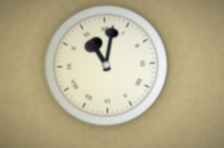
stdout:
11,02
